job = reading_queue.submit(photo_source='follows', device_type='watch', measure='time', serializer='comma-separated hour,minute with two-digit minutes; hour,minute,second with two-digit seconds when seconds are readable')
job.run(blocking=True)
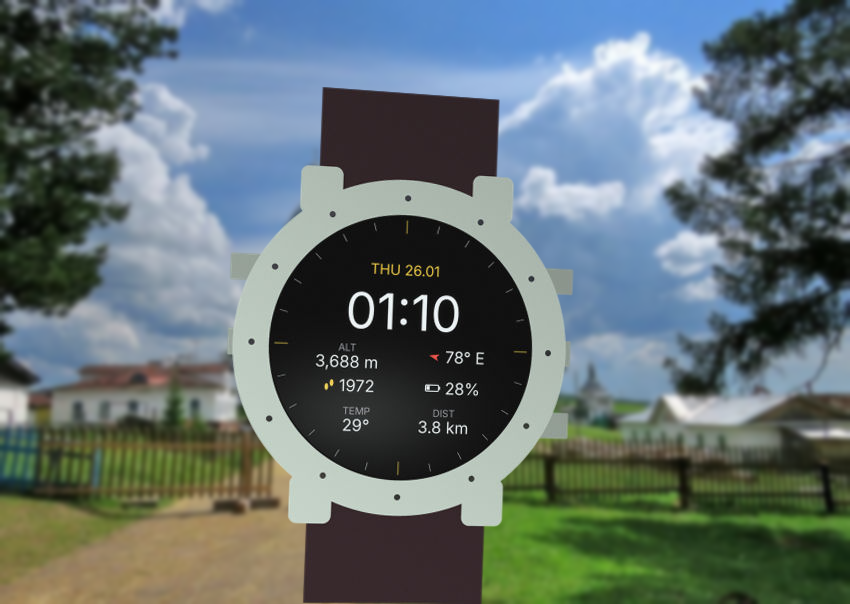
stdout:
1,10
